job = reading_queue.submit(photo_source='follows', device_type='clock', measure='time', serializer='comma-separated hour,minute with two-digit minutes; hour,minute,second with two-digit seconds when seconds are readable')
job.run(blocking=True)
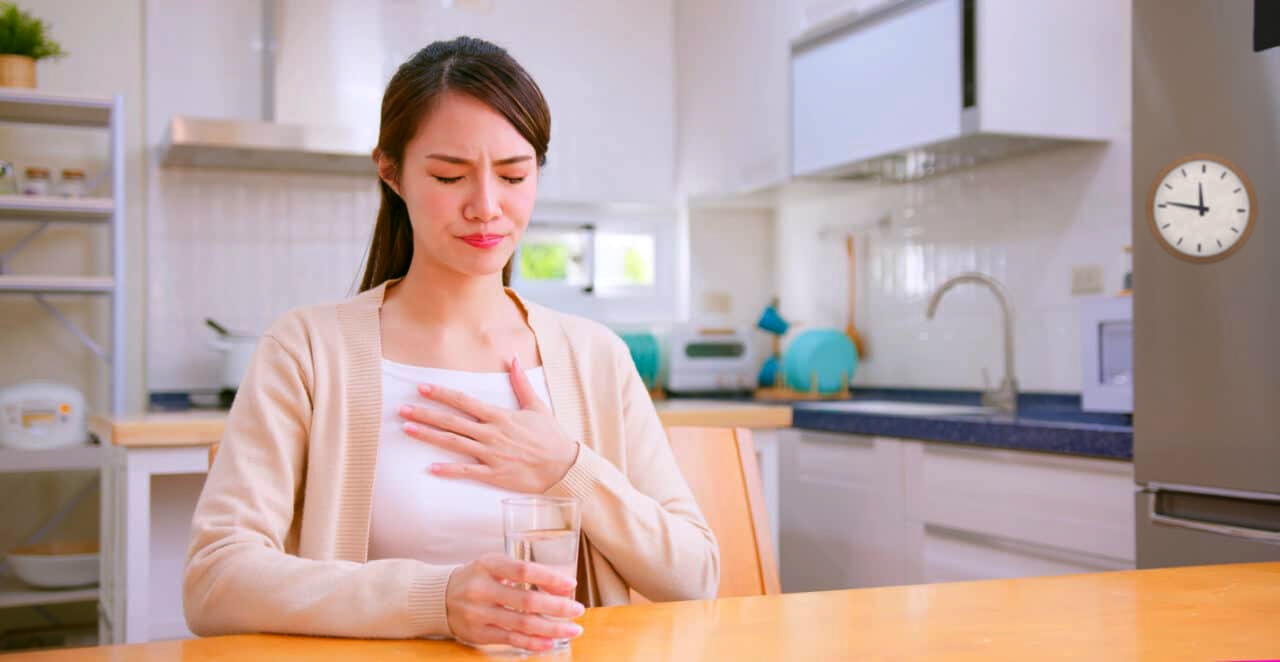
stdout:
11,46
